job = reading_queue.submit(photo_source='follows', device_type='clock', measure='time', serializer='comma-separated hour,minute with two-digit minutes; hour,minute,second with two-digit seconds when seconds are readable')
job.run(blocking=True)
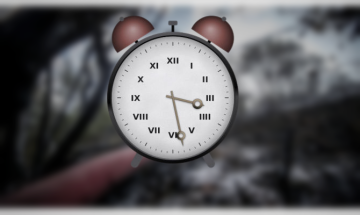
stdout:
3,28
